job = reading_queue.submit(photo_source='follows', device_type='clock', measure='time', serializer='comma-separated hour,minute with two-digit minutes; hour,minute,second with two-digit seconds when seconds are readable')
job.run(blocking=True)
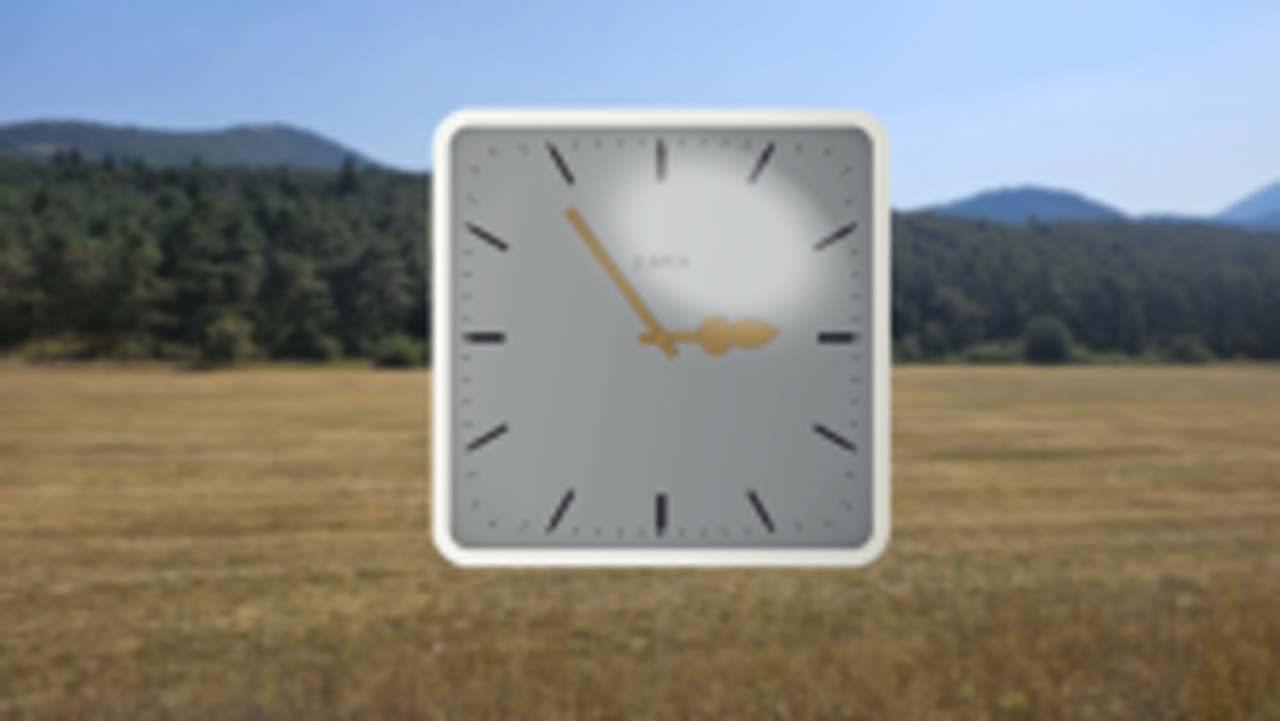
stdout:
2,54
